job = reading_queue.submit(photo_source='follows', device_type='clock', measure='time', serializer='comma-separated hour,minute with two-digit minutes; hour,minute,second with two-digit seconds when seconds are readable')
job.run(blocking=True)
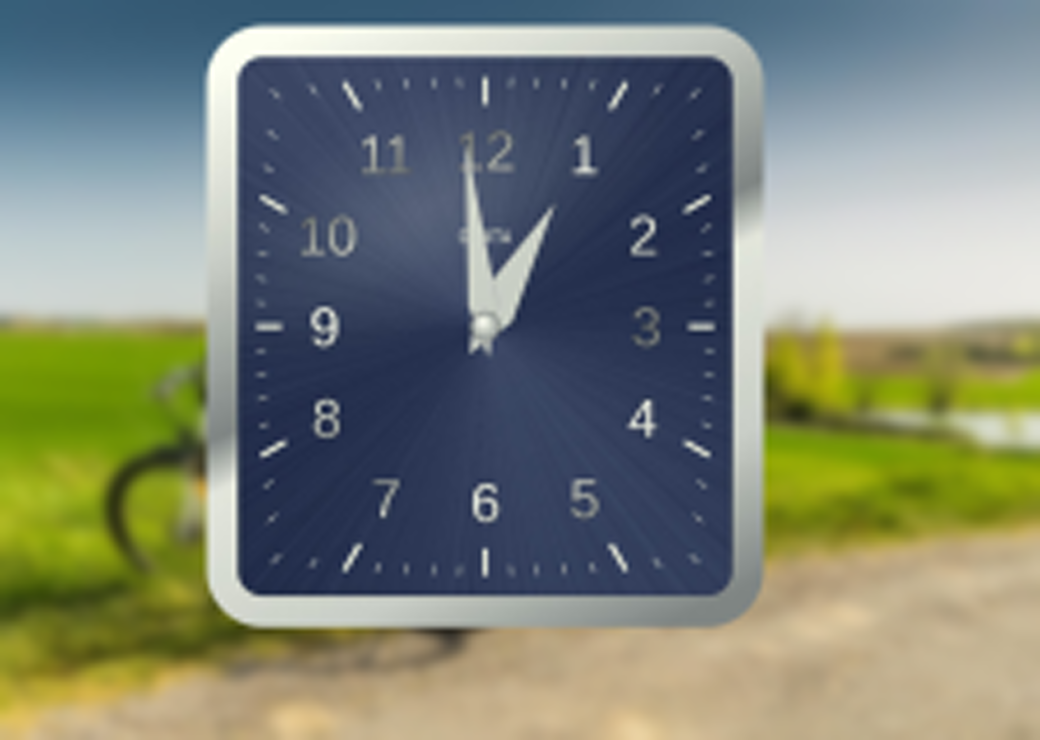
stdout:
12,59
